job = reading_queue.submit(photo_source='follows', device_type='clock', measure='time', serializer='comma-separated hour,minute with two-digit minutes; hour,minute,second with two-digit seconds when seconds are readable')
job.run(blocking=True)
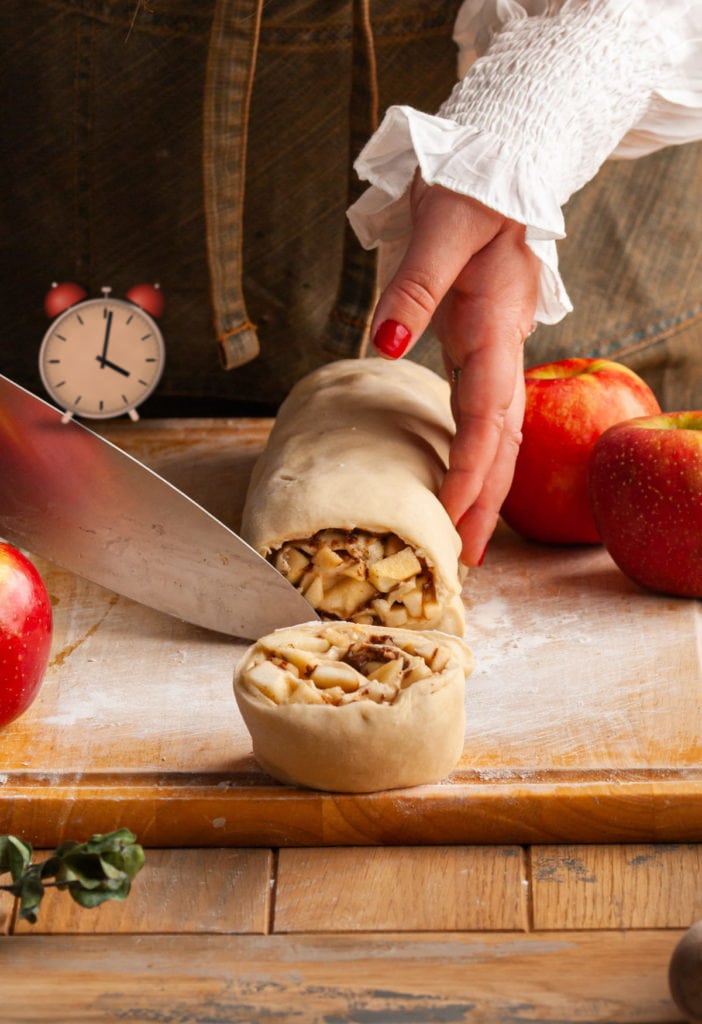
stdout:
4,01
